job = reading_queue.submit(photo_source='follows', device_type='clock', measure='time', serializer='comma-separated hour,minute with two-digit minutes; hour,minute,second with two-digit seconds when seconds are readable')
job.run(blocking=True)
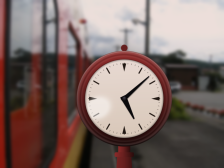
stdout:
5,08
